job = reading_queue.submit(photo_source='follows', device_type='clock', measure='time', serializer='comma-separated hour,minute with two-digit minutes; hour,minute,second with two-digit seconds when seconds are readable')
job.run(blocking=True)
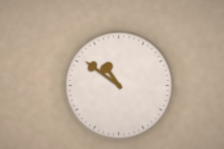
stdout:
10,51
